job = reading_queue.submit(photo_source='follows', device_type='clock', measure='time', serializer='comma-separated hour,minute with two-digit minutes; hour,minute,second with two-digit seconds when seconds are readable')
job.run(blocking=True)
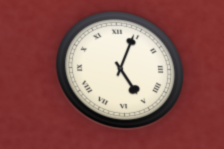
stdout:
5,04
